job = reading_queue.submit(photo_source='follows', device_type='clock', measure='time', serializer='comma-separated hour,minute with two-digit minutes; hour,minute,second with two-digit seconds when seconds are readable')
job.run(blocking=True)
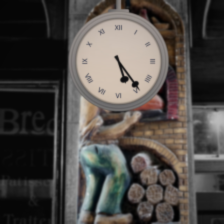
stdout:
5,24
